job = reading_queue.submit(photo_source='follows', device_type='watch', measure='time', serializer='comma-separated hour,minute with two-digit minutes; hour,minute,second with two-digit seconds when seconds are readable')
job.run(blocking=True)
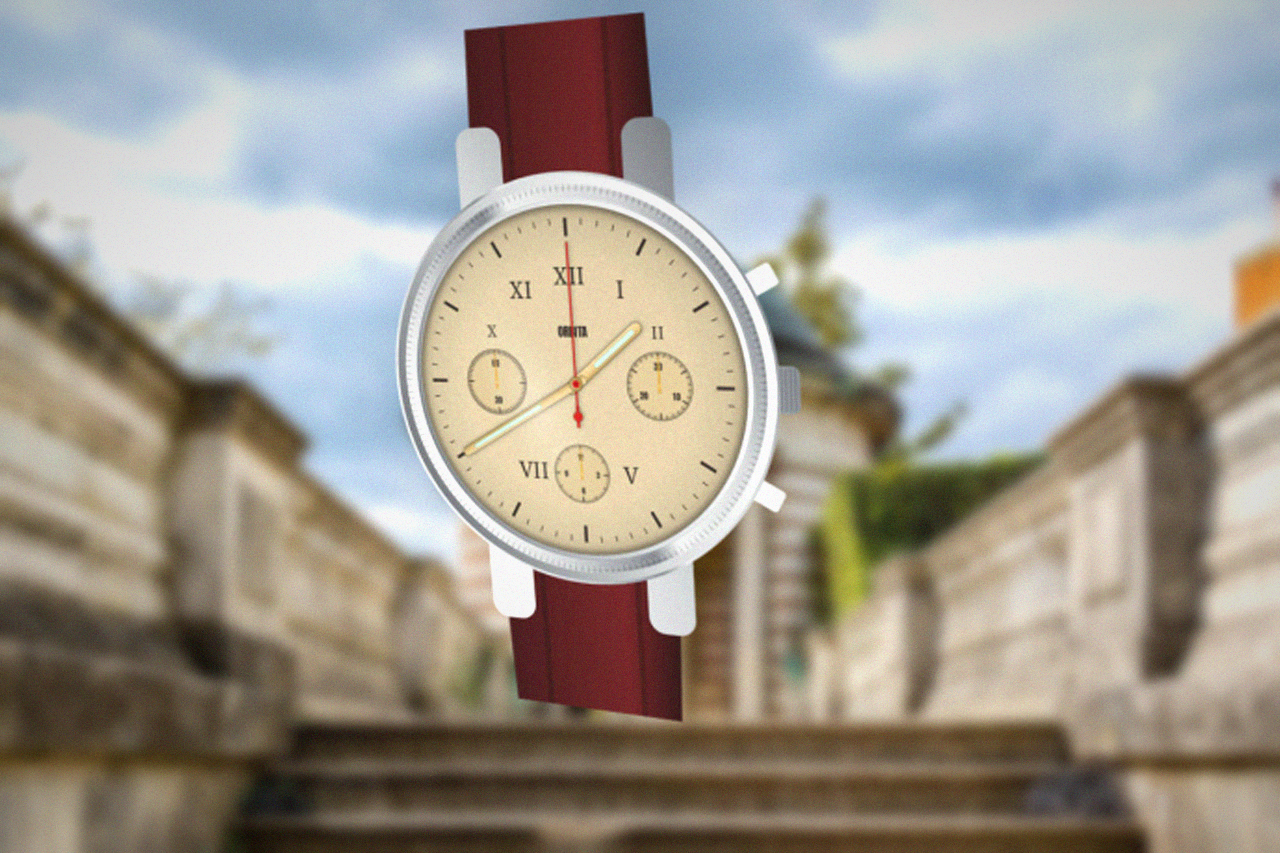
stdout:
1,40
